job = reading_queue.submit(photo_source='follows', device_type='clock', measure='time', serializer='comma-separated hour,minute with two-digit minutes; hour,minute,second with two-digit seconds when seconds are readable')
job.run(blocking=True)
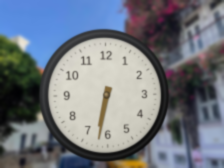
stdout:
6,32
